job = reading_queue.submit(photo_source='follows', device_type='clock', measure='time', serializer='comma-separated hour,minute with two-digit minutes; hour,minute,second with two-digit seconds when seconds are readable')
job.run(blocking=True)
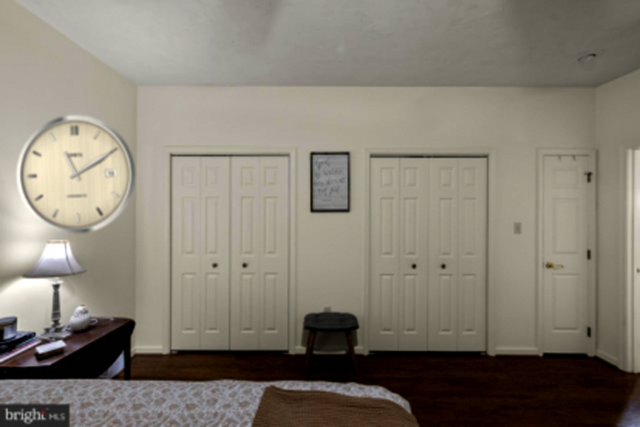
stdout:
11,10
